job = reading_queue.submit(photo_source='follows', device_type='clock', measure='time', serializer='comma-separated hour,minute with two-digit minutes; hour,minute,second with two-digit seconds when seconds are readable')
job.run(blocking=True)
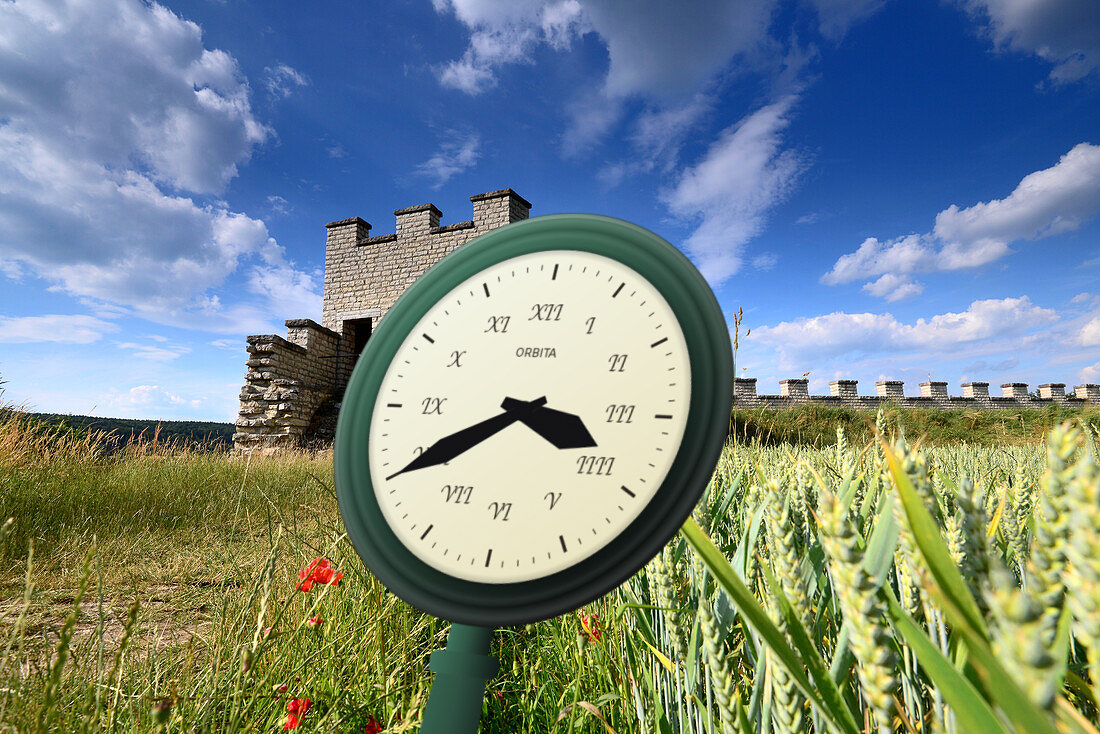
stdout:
3,40
